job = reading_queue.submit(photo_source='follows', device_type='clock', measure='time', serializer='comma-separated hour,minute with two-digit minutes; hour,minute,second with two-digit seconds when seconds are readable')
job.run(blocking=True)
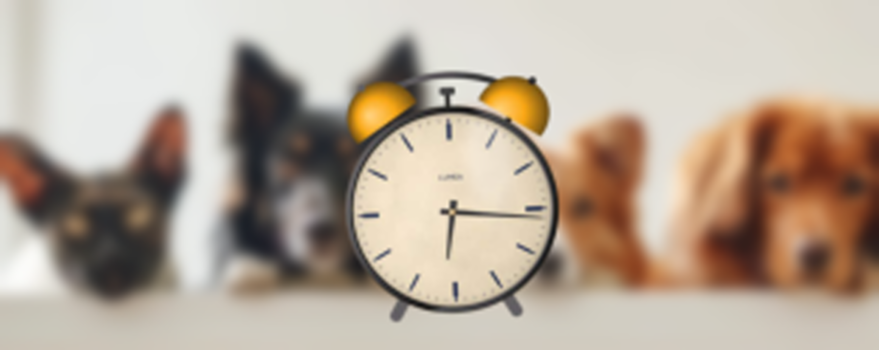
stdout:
6,16
